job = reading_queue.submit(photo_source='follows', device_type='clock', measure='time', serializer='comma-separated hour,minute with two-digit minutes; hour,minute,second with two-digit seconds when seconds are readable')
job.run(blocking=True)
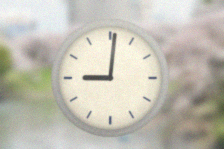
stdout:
9,01
